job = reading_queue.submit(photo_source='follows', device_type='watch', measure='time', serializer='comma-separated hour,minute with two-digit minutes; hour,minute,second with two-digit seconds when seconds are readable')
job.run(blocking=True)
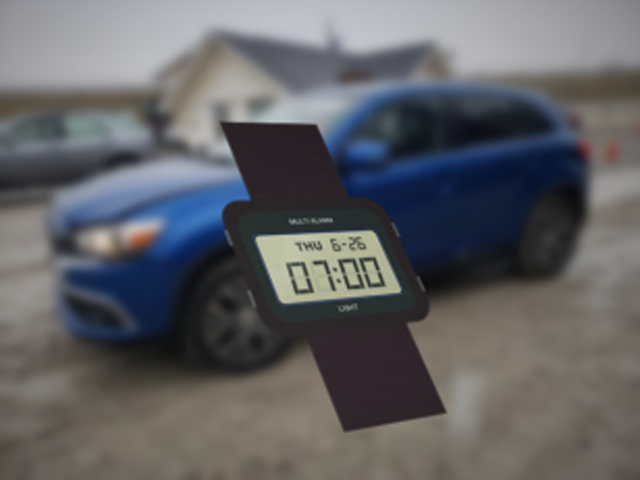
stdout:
7,00
